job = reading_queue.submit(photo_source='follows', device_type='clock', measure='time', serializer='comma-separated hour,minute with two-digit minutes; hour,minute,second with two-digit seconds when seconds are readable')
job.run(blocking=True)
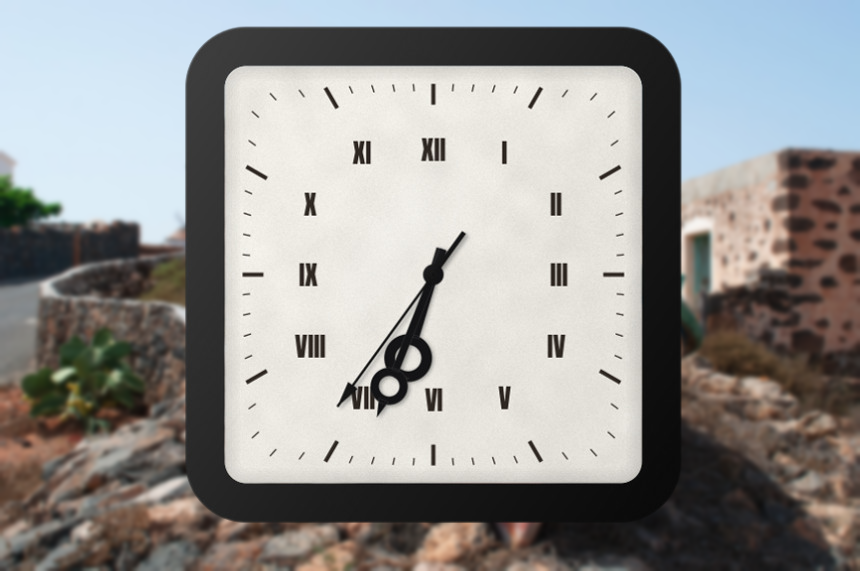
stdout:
6,33,36
